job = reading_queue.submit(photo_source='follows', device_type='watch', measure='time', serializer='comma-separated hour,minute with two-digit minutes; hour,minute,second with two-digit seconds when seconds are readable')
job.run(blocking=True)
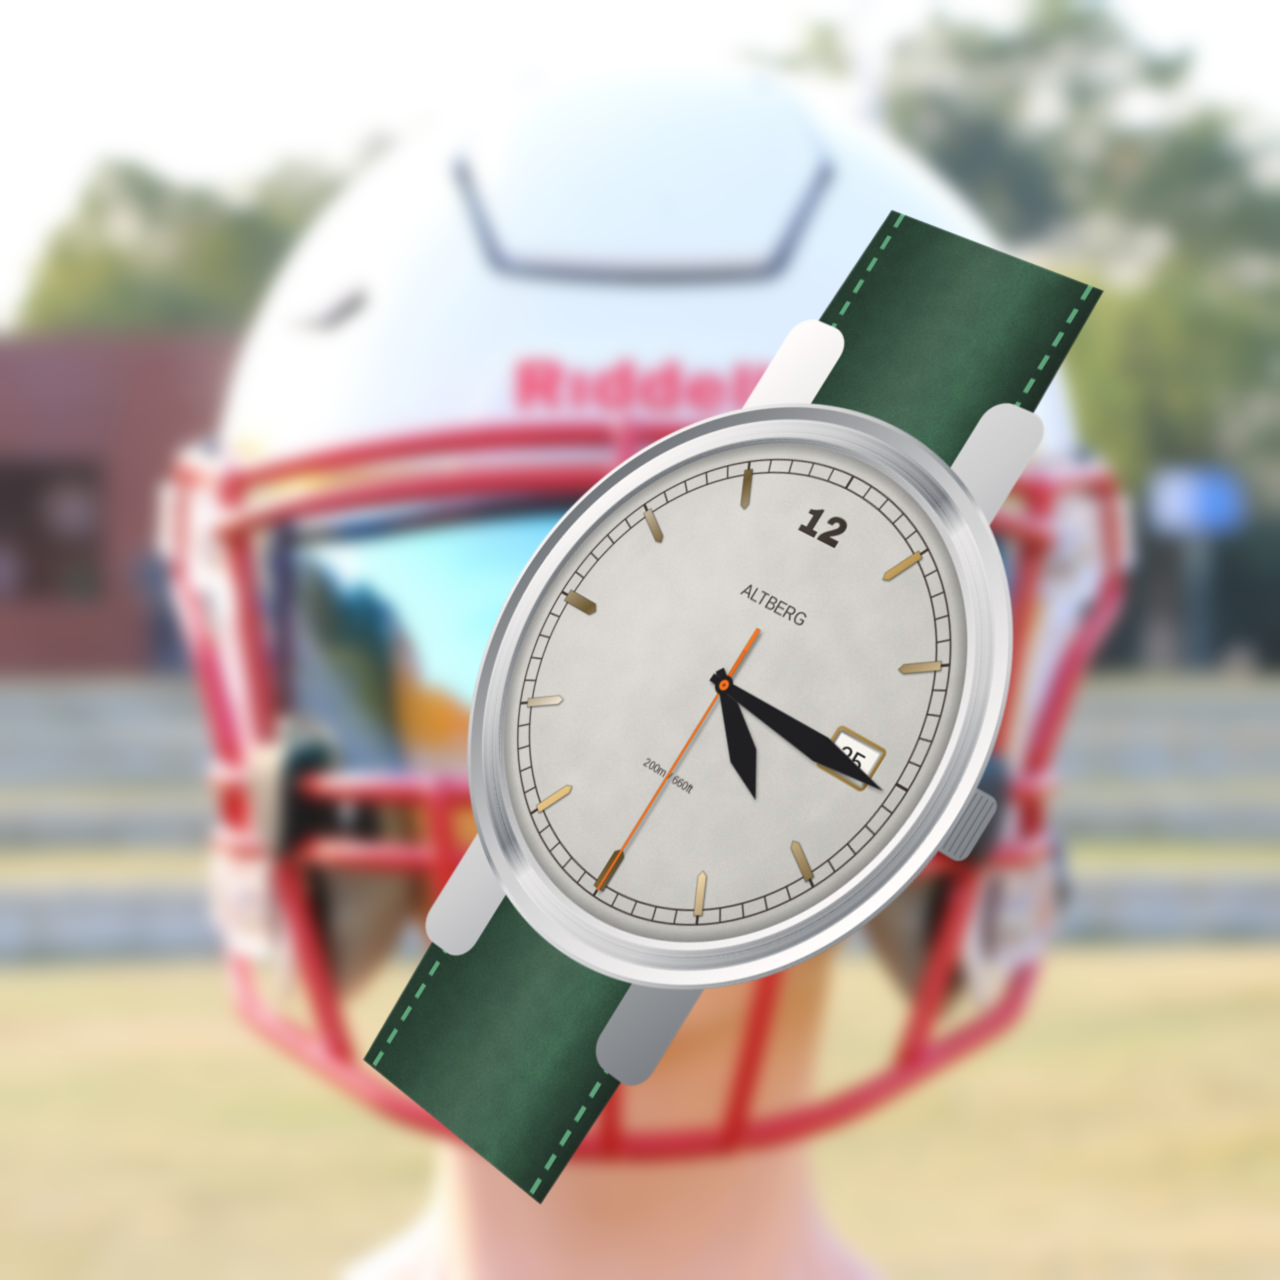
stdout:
4,15,30
